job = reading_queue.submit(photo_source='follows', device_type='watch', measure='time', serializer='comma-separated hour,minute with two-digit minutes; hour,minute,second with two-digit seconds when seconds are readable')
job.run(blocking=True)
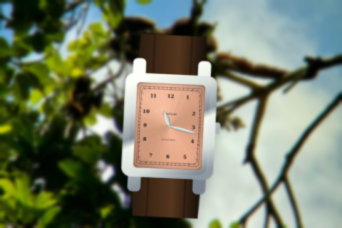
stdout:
11,17
